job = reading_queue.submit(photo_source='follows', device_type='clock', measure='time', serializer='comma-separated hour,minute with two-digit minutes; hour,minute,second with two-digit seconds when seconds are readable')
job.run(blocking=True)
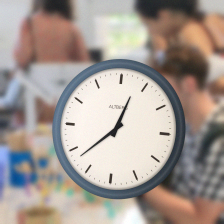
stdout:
12,38
